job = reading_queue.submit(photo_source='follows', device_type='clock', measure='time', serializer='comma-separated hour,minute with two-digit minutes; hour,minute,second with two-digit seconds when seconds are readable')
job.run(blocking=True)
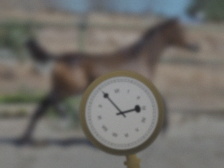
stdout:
2,55
